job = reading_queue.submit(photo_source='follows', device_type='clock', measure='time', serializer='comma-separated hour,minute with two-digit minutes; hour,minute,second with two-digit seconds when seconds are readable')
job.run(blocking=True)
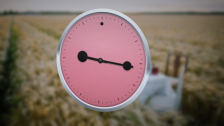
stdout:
9,16
